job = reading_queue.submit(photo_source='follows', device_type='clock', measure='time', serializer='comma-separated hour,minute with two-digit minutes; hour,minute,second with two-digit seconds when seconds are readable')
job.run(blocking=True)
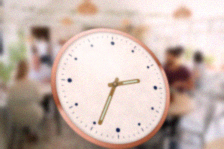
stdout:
2,34
